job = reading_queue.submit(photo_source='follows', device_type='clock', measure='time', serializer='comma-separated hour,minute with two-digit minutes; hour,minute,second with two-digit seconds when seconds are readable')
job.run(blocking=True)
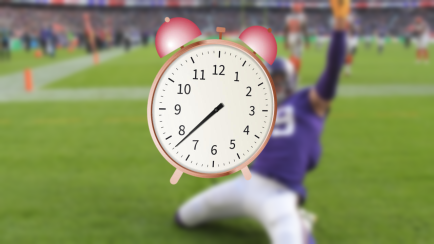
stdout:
7,38
